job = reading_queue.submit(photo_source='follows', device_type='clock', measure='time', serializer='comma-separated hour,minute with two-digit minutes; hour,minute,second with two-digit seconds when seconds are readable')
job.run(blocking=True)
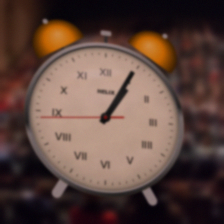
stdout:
1,04,44
